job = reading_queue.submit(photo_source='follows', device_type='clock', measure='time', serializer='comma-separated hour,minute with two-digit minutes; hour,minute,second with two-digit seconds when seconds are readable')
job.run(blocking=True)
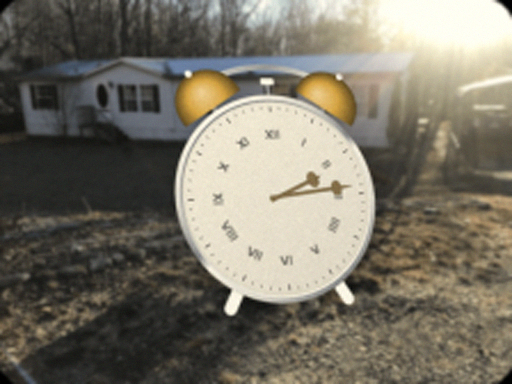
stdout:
2,14
